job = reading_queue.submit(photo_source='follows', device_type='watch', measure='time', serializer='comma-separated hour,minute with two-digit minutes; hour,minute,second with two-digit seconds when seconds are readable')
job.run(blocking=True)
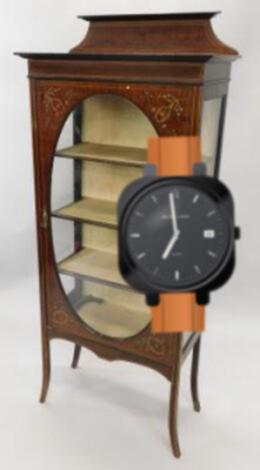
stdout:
6,59
